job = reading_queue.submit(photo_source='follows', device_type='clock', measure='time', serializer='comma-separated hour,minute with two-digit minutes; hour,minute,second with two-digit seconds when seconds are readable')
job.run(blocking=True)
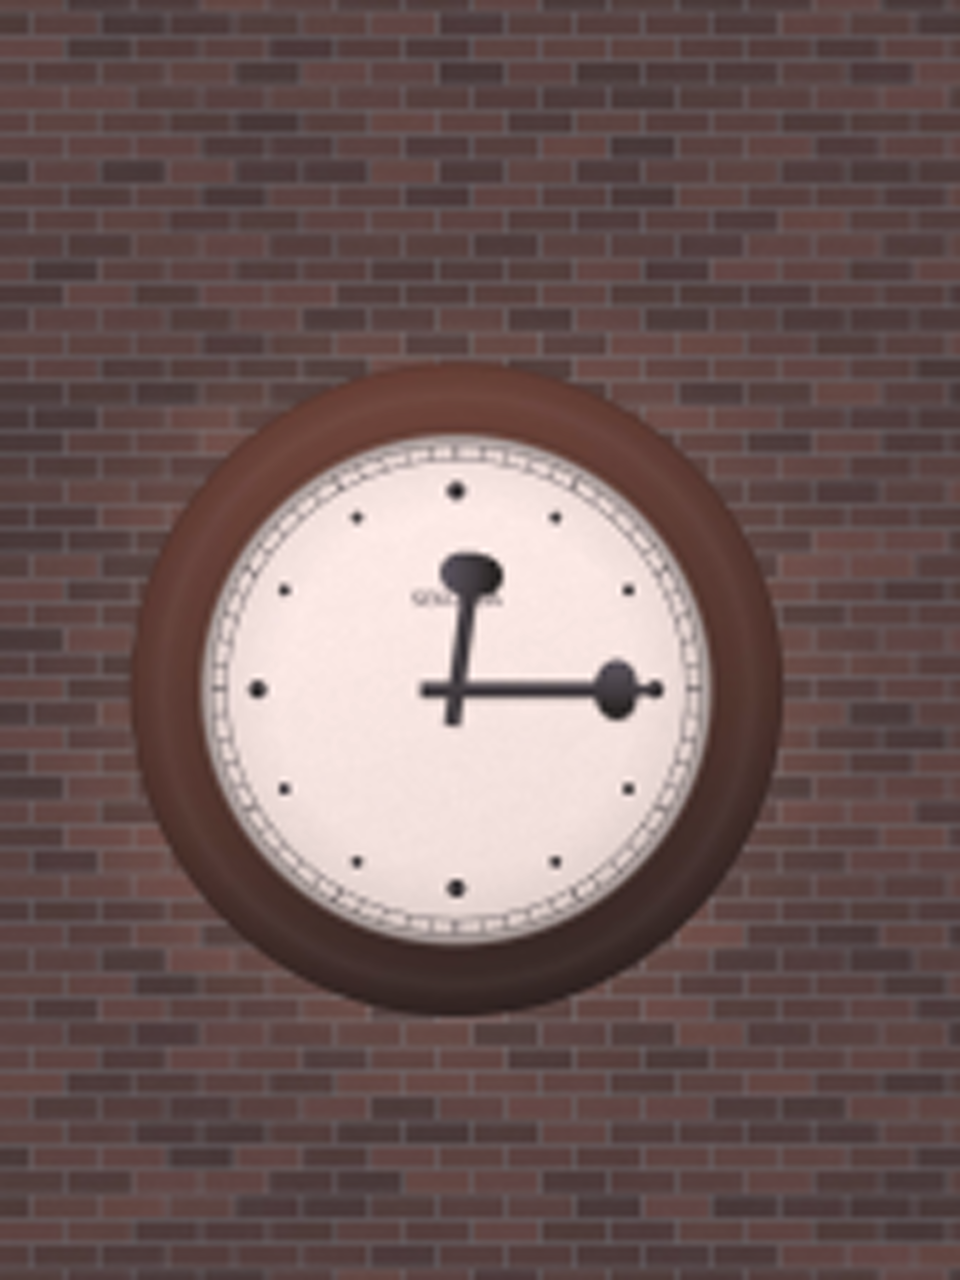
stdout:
12,15
